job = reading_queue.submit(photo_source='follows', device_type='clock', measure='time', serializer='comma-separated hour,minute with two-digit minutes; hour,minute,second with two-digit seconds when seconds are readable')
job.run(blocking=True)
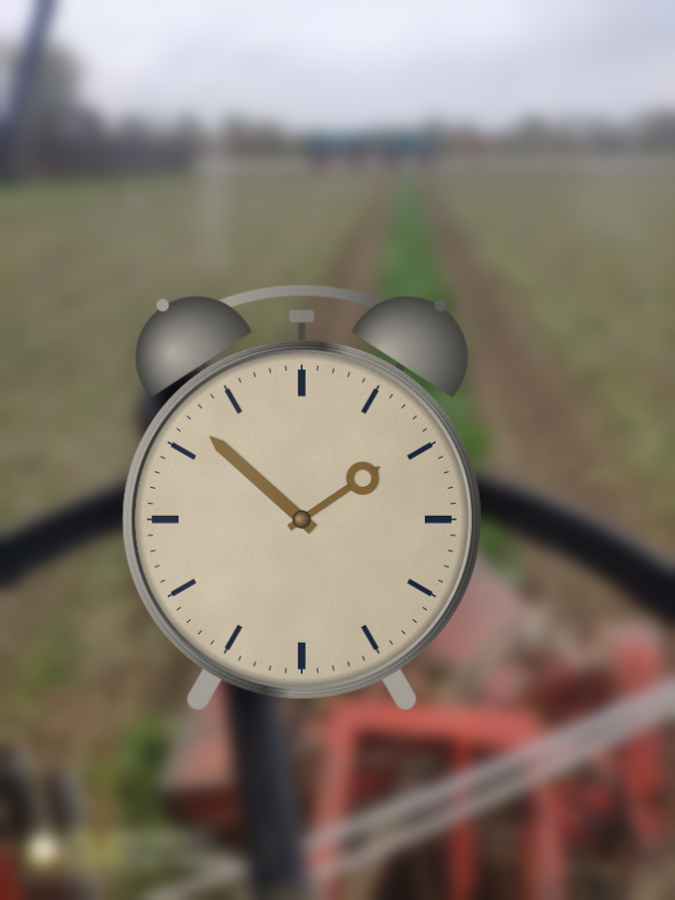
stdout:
1,52
